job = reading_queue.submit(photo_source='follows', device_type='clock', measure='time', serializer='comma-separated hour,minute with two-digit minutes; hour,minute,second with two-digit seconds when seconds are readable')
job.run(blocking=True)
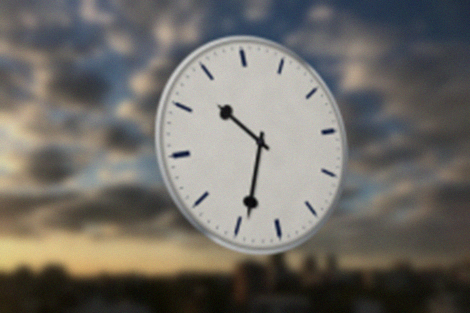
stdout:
10,34
